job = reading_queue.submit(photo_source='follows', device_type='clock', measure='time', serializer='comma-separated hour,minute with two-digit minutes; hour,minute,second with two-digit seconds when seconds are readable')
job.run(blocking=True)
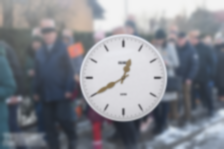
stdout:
12,40
